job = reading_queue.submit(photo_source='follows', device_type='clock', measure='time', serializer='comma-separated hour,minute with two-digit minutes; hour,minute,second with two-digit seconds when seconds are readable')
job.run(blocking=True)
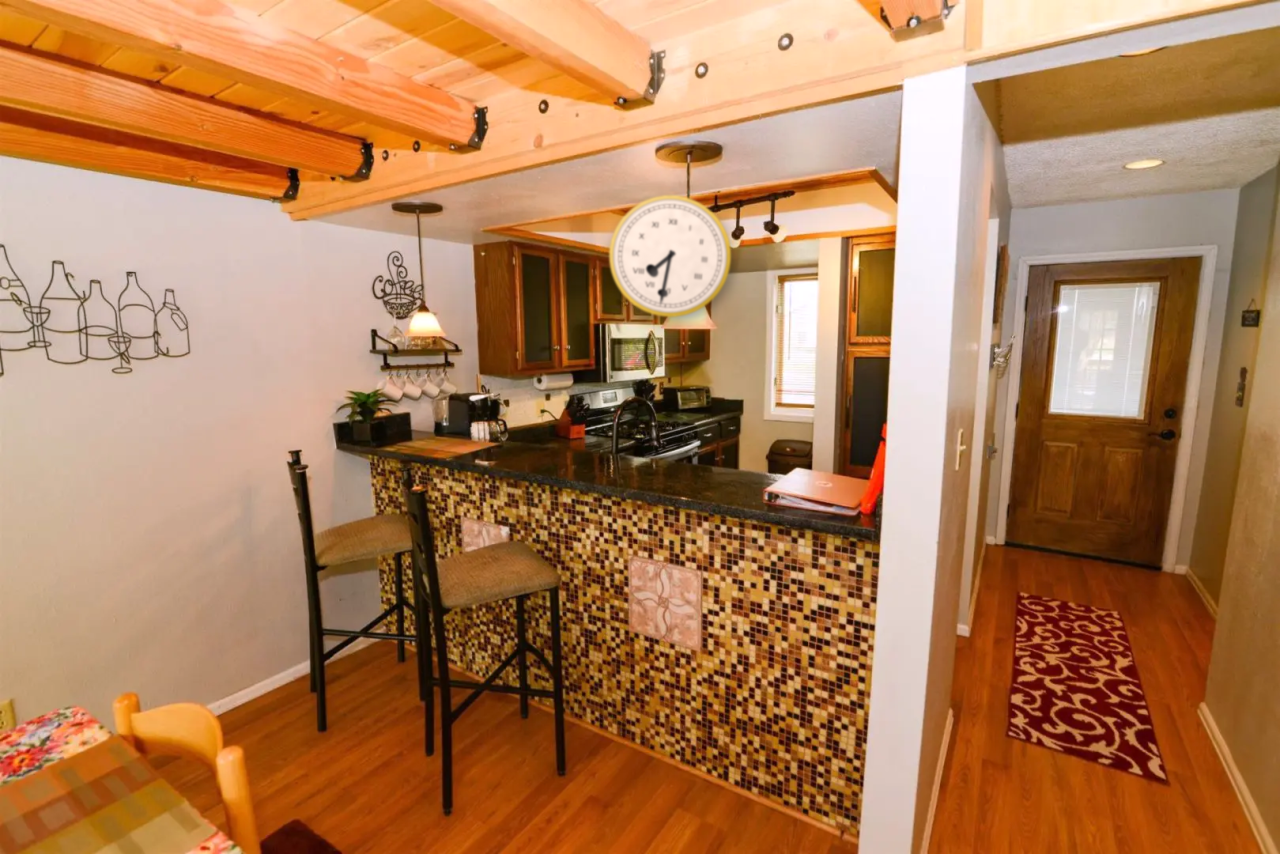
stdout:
7,31
